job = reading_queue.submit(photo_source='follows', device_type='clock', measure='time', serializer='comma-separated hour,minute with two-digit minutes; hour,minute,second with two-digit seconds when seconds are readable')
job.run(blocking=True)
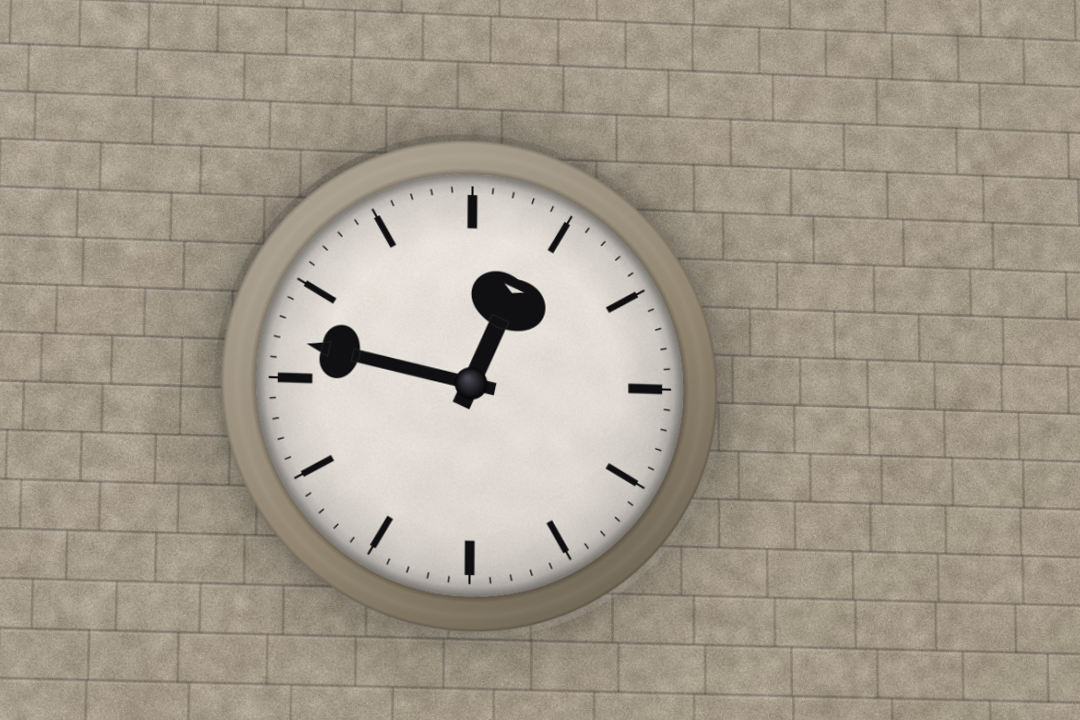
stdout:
12,47
